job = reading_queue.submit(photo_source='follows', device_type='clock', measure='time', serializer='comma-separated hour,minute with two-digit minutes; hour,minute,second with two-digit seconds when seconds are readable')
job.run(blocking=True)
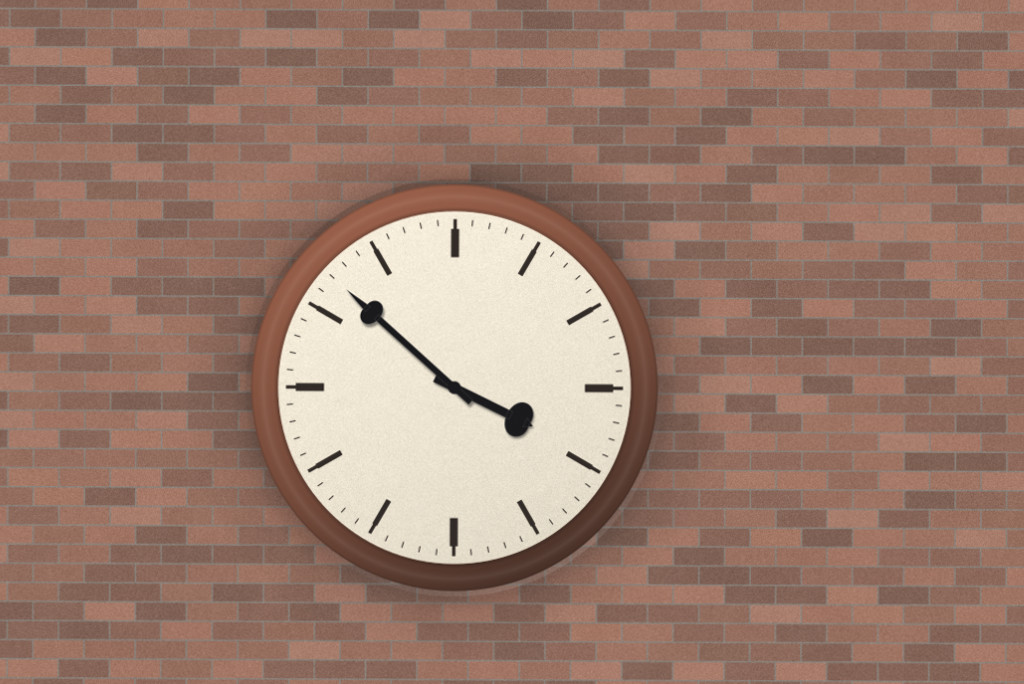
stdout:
3,52
